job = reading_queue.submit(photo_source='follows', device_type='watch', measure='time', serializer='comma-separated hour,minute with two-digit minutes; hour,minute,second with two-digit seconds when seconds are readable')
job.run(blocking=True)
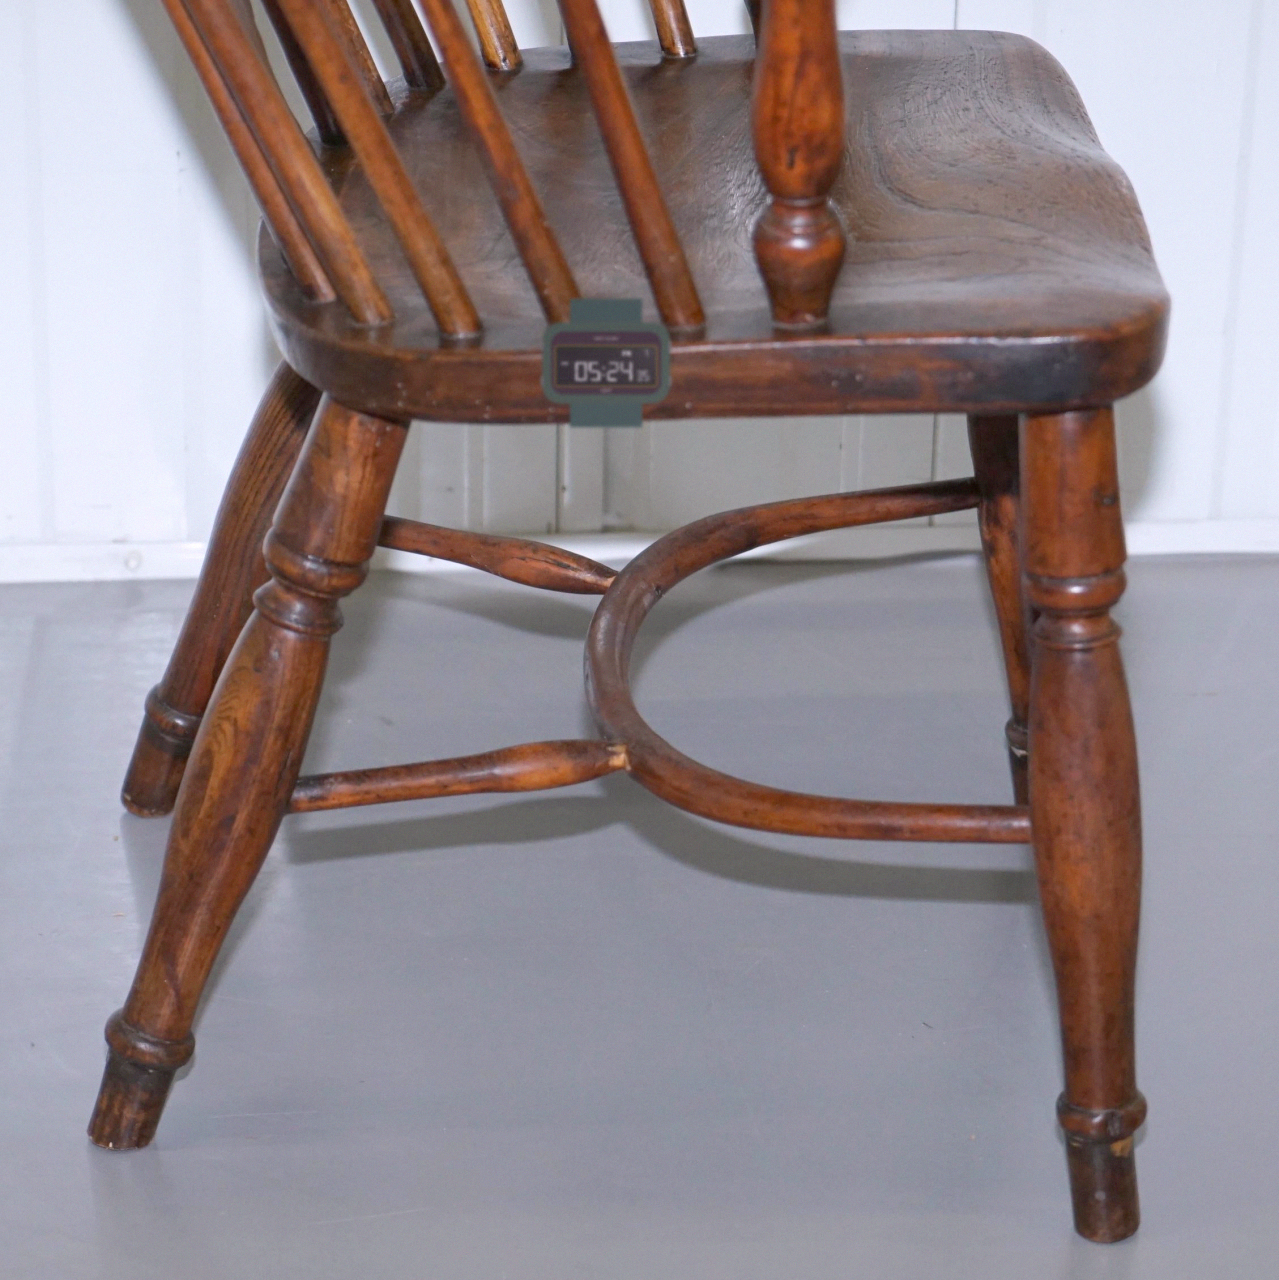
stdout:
5,24
